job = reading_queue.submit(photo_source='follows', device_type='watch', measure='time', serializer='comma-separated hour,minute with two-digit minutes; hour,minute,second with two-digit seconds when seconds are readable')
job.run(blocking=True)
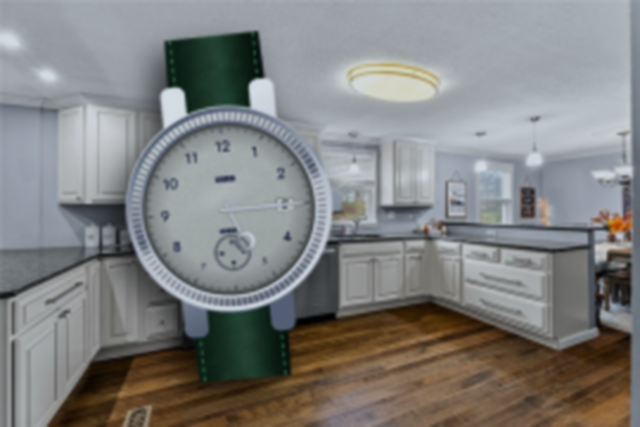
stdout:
5,15
